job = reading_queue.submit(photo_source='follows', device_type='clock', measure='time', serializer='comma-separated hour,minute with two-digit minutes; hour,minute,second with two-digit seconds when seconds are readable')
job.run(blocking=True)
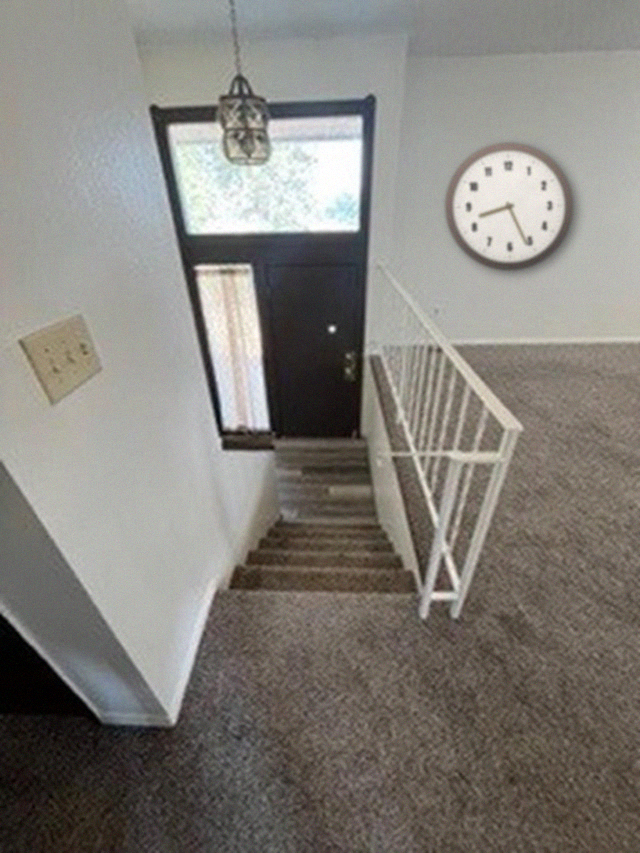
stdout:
8,26
